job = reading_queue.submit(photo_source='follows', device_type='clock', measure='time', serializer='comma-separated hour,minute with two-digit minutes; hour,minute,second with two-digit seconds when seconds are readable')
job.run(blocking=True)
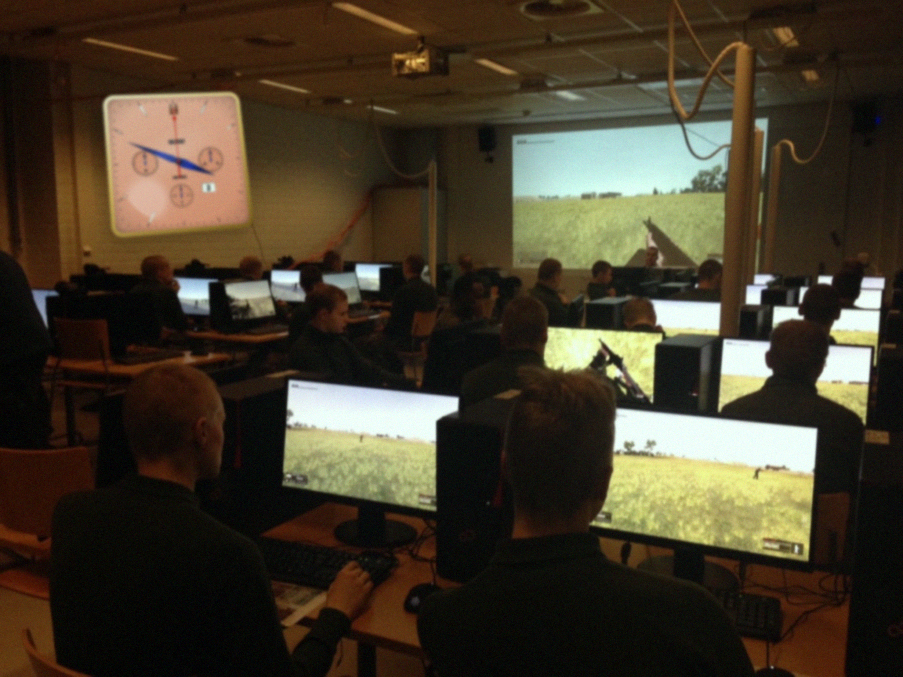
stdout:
3,49
